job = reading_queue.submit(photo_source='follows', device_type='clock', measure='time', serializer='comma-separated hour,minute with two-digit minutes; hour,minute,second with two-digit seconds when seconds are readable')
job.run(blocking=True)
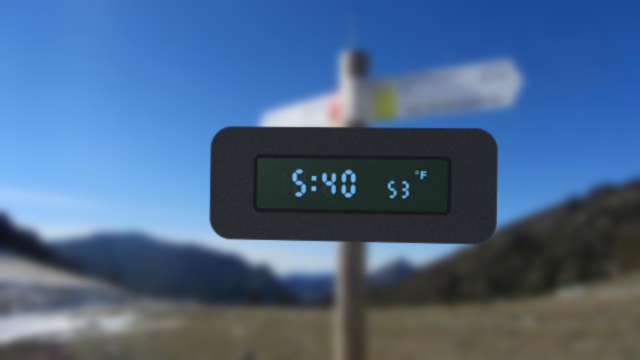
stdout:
5,40
